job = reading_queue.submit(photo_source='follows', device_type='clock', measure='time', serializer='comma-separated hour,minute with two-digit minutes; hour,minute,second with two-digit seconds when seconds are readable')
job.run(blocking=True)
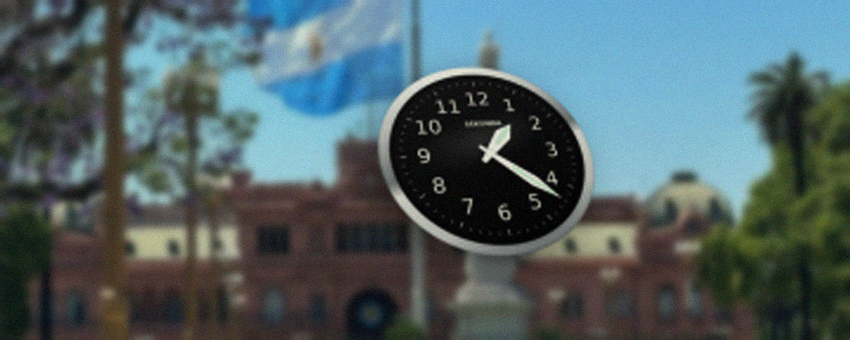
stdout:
1,22
